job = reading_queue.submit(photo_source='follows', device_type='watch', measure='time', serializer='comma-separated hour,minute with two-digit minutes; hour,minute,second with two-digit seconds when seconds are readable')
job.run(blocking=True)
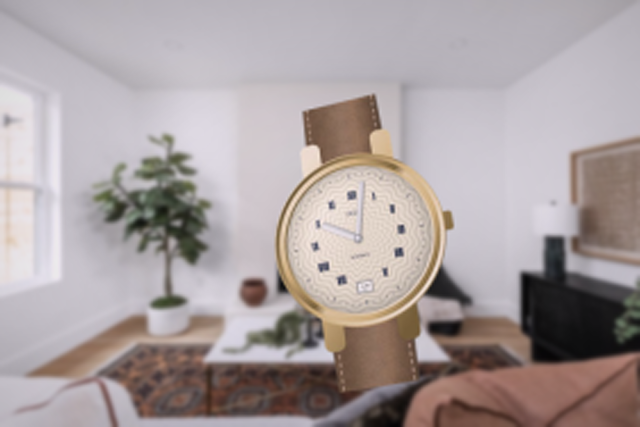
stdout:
10,02
